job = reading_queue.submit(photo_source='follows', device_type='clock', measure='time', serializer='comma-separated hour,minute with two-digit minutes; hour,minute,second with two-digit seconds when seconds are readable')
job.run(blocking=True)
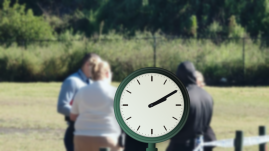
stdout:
2,10
